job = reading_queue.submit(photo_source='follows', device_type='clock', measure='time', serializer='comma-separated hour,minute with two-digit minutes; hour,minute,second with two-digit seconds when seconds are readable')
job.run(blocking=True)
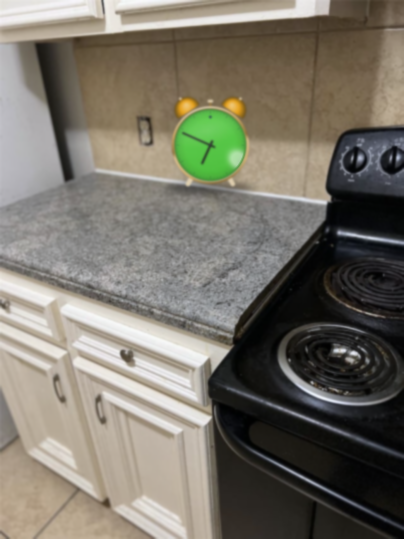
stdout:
6,49
